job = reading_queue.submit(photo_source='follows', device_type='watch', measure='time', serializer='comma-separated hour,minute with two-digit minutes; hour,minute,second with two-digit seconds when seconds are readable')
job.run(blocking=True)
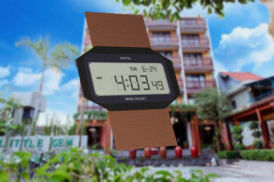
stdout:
4,03,49
